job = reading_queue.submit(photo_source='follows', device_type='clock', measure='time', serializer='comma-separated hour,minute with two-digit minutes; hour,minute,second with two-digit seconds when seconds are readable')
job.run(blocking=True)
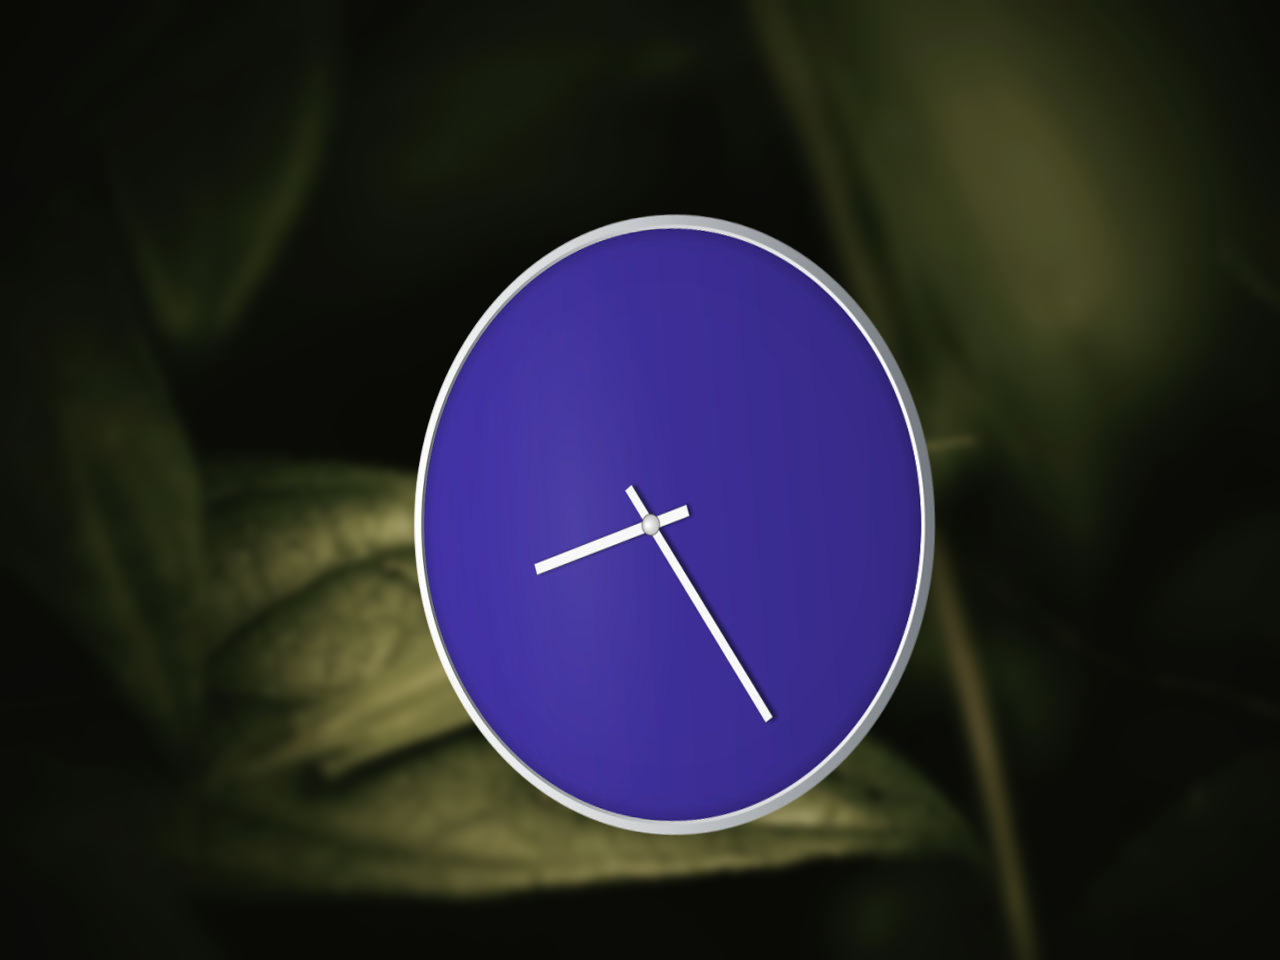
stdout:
8,24
